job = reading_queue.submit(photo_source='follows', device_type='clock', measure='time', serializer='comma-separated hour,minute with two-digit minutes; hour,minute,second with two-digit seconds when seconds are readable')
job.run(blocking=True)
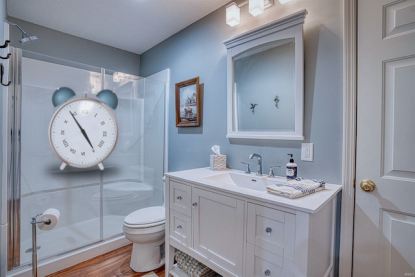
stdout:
4,54
